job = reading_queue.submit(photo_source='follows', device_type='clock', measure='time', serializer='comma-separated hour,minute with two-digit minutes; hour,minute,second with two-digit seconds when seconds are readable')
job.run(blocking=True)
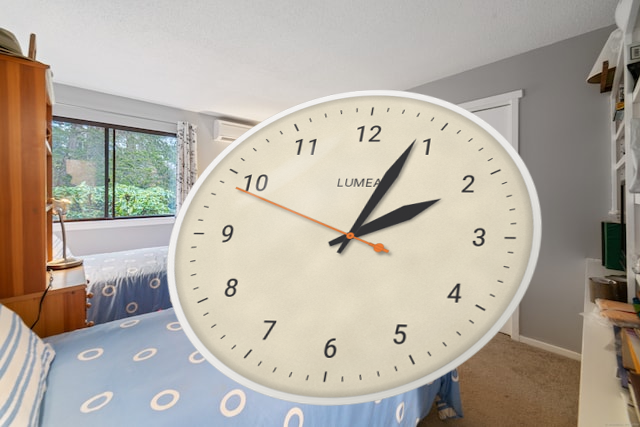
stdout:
2,03,49
